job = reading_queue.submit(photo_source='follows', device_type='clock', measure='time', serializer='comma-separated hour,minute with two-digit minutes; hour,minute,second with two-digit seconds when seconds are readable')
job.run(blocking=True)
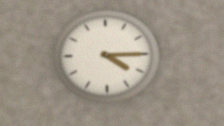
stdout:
4,15
